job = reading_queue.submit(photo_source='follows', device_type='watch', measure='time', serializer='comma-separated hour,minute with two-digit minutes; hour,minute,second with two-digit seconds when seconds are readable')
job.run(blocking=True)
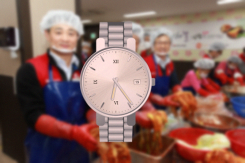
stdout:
6,24
